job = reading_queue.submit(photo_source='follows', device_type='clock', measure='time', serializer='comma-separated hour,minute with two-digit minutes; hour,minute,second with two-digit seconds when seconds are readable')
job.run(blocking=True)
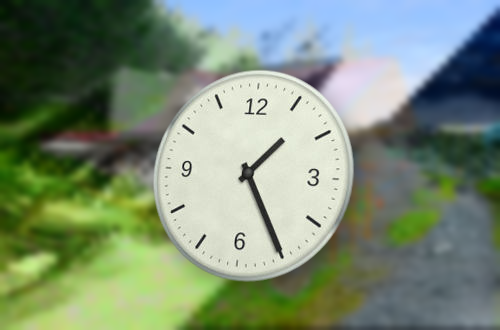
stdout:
1,25
